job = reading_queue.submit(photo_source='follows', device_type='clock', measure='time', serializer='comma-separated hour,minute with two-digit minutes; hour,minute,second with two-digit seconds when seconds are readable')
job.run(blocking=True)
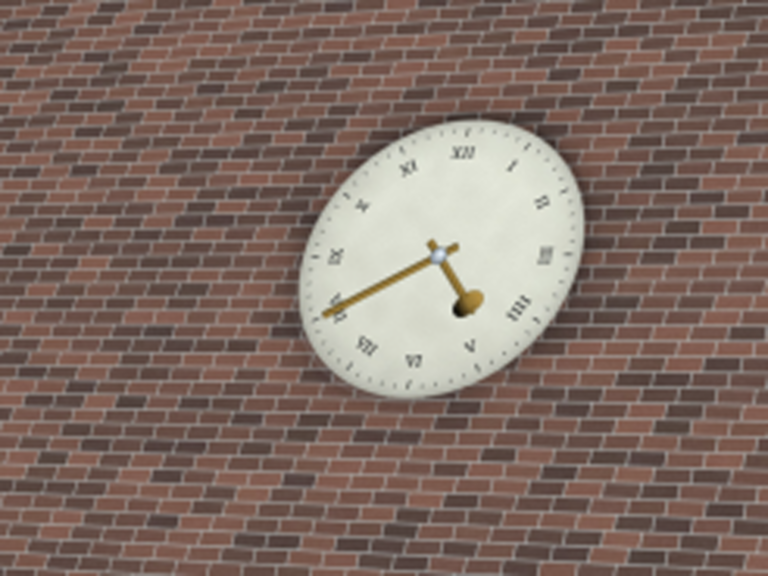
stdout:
4,40
